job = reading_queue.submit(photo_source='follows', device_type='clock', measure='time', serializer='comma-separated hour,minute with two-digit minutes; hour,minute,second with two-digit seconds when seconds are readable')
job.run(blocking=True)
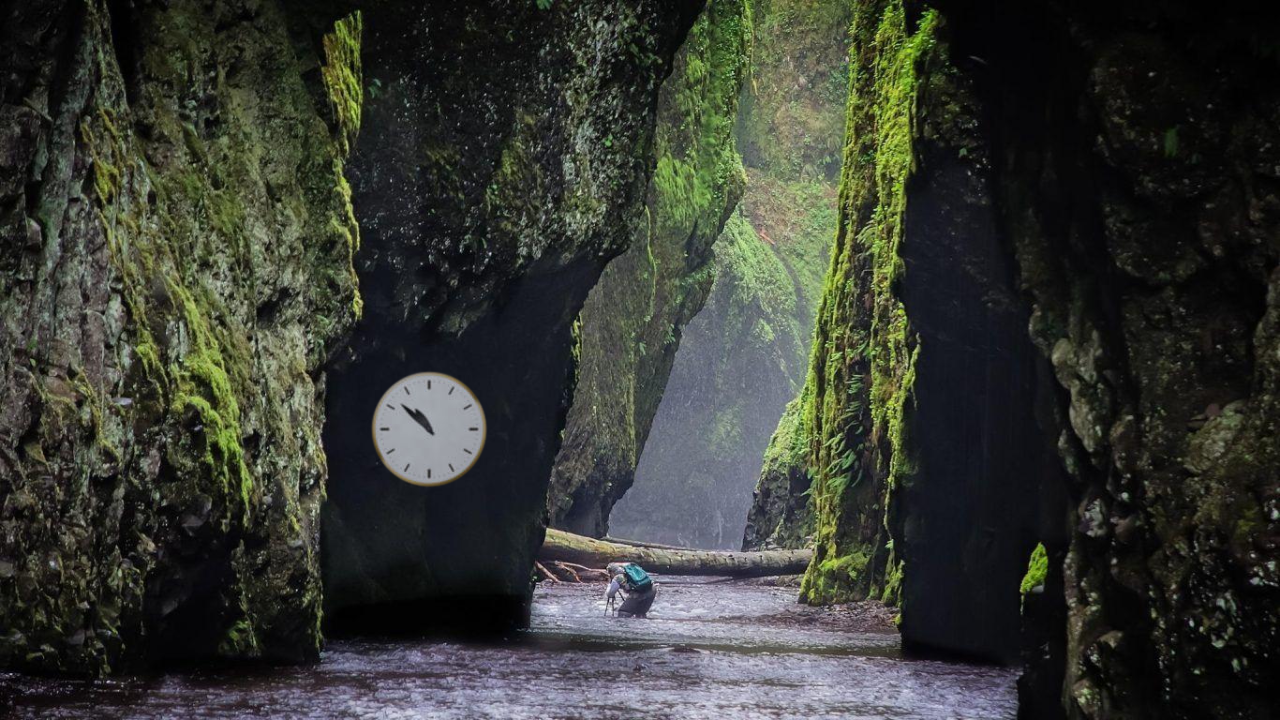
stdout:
10,52
